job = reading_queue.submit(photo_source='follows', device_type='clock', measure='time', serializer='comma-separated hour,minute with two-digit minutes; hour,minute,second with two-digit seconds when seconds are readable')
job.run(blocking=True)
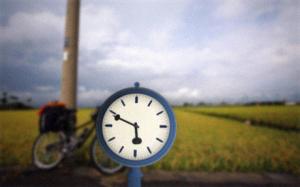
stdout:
5,49
